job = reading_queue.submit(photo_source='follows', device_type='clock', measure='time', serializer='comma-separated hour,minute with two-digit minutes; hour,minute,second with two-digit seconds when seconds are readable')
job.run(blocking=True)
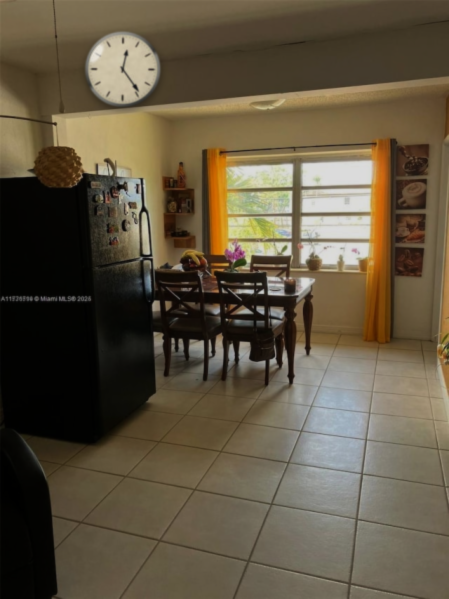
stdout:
12,24
